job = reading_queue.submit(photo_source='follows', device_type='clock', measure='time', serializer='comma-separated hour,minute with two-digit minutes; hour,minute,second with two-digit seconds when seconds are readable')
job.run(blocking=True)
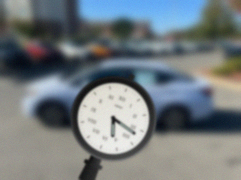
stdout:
5,17
